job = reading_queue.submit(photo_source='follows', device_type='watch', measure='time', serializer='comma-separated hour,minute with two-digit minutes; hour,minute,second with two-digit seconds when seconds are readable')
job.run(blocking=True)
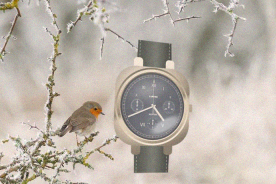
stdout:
4,41
